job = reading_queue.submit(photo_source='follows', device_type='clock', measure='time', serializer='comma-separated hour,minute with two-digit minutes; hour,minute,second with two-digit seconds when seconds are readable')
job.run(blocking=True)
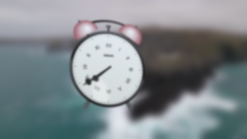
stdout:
7,39
